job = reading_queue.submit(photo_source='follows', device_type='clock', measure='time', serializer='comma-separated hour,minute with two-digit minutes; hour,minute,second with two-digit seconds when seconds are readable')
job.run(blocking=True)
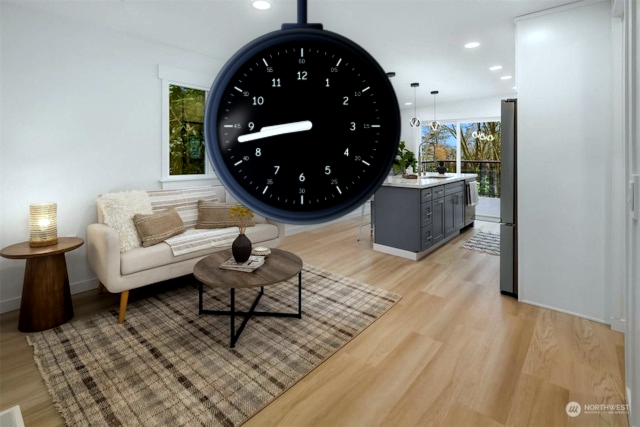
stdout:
8,43
